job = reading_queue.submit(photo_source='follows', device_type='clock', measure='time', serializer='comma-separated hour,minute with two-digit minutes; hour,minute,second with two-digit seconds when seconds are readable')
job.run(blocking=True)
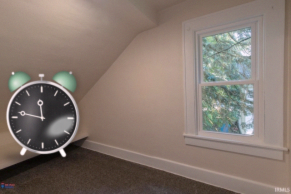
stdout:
11,47
